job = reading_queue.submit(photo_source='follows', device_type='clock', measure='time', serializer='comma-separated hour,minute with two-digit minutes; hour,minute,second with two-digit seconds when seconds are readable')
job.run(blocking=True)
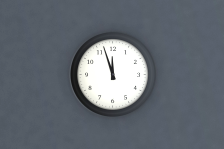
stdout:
11,57
